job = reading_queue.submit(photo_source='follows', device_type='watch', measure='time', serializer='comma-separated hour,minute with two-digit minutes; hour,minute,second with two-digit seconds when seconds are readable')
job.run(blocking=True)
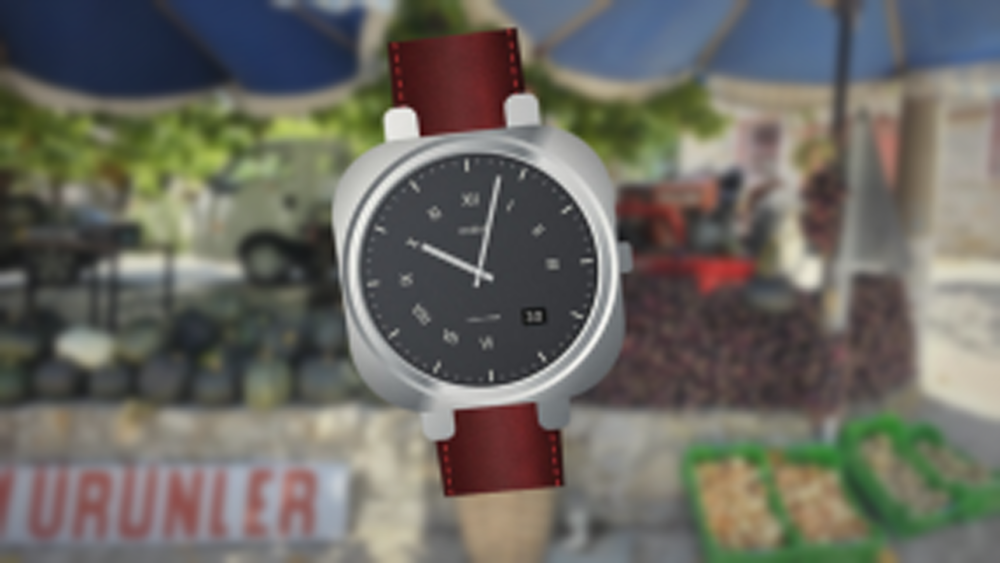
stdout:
10,03
